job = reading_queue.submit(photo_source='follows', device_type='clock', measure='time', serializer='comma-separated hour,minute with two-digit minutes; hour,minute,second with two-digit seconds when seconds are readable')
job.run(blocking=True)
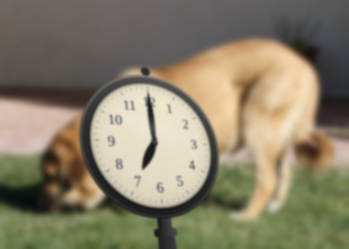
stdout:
7,00
